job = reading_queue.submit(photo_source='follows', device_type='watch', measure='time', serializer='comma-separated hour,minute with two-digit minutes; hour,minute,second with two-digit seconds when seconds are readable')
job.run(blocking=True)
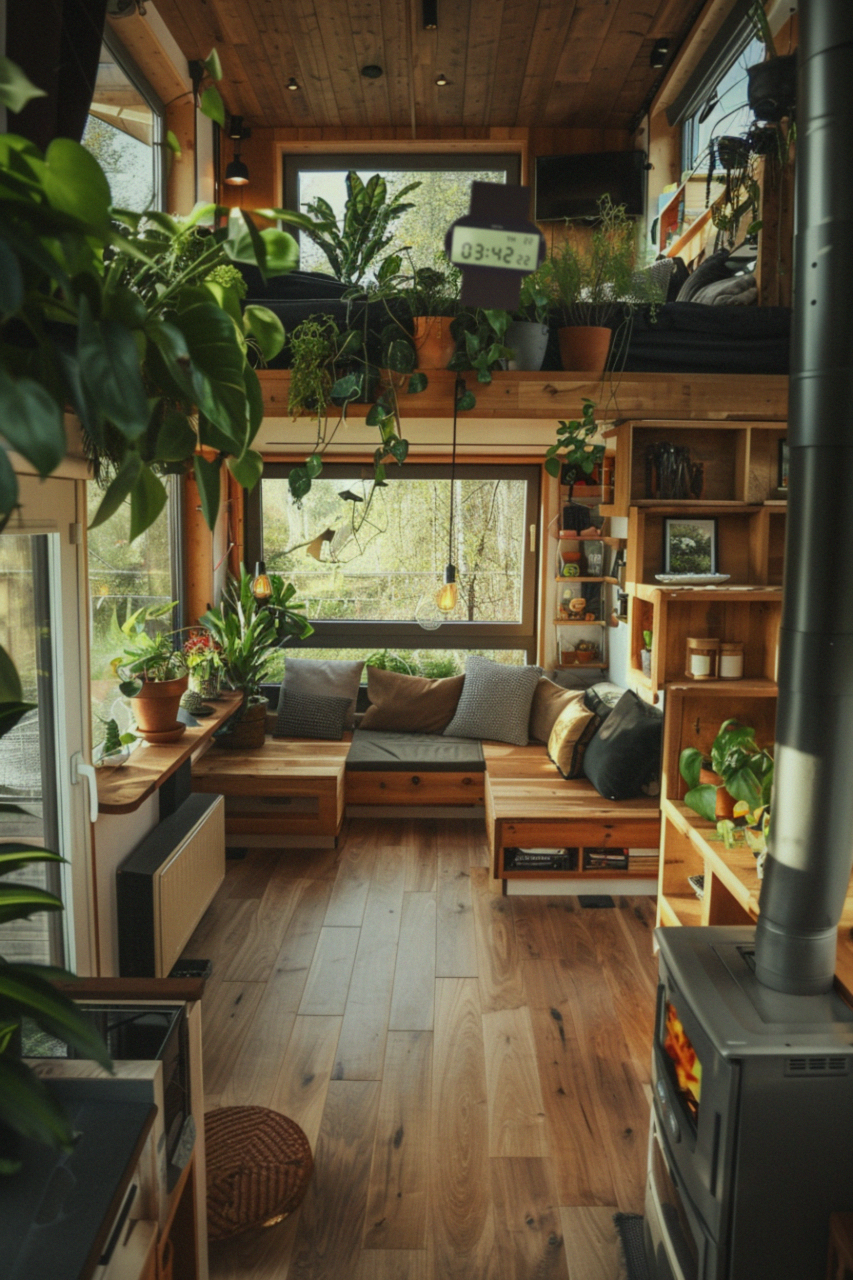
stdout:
3,42
